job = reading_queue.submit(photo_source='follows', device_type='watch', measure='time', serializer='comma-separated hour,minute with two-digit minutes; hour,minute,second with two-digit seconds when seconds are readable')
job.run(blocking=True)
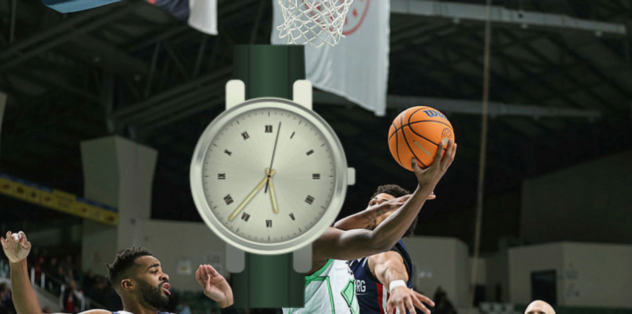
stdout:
5,37,02
